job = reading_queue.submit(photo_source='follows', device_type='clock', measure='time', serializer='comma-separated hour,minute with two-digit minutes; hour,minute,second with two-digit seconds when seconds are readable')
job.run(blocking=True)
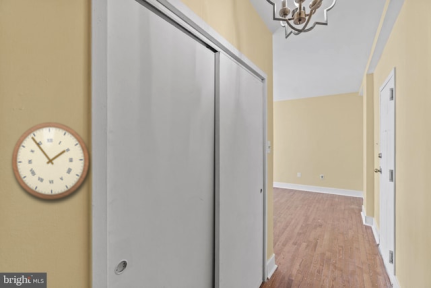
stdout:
1,54
